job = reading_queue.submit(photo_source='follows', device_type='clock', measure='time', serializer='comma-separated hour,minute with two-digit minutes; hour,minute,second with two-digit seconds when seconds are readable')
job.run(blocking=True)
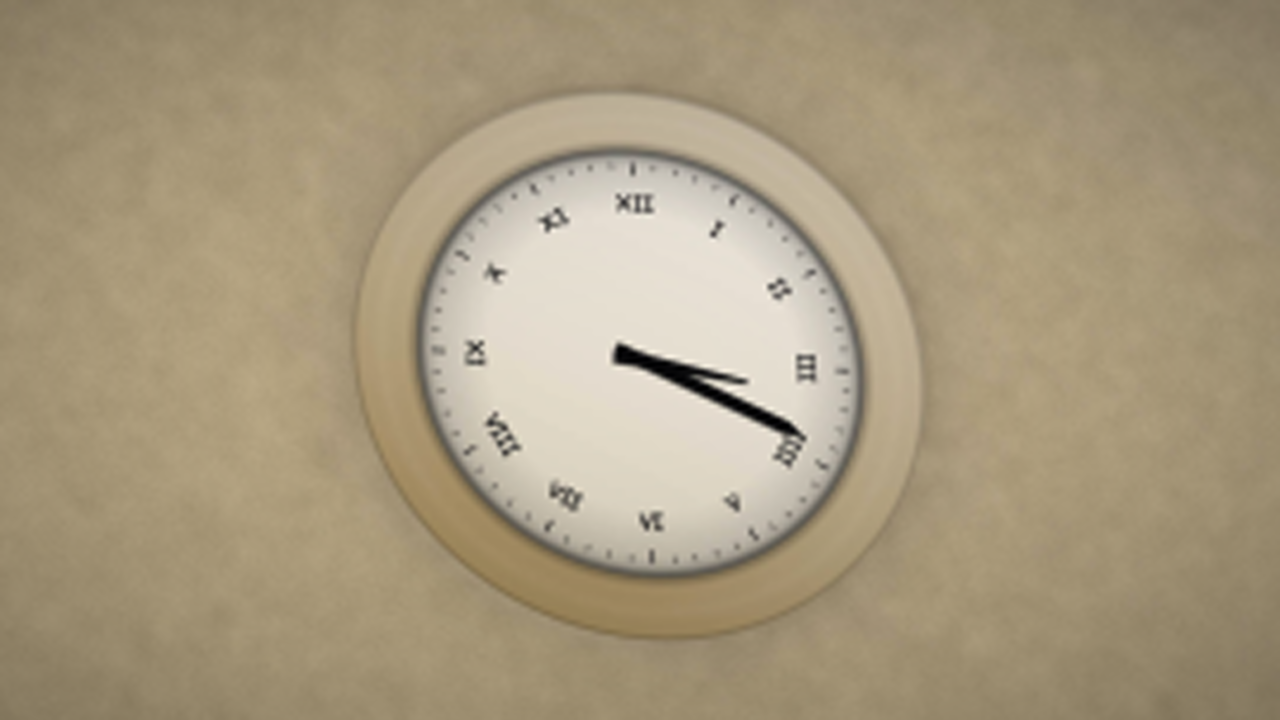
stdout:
3,19
